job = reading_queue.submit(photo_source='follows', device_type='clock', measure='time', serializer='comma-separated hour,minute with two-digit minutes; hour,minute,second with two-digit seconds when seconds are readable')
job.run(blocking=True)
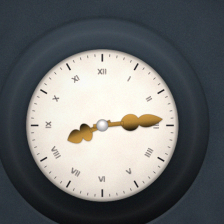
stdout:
8,14
